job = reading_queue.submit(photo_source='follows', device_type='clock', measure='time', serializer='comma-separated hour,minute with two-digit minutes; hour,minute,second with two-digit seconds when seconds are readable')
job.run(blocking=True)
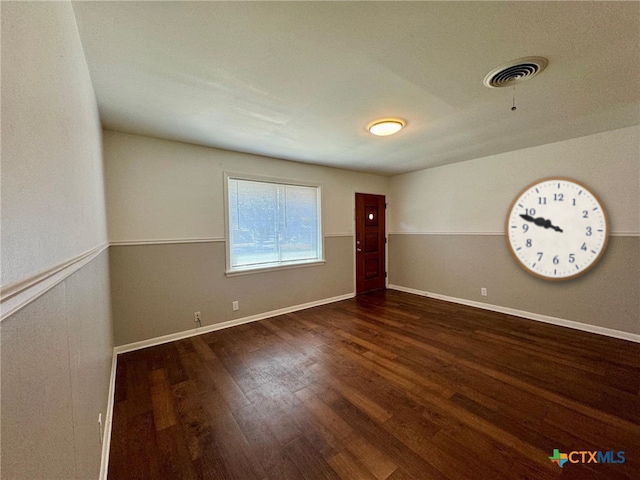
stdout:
9,48
